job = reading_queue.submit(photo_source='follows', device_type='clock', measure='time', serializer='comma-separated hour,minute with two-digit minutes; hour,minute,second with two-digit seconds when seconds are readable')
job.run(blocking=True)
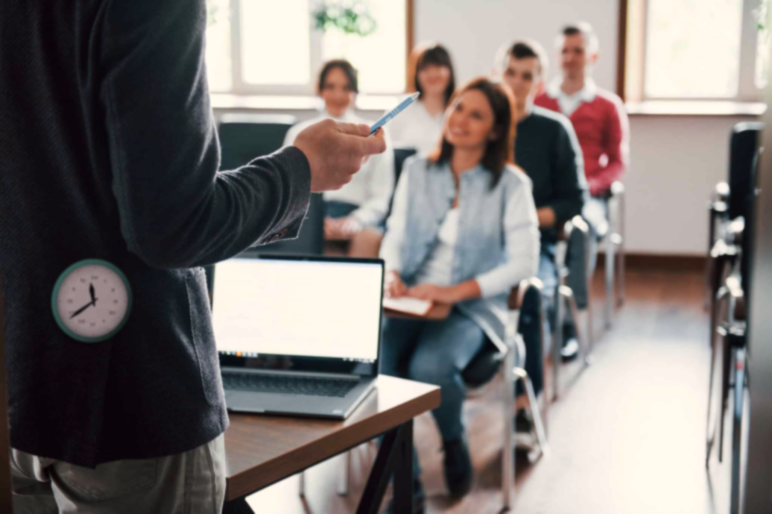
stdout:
11,39
